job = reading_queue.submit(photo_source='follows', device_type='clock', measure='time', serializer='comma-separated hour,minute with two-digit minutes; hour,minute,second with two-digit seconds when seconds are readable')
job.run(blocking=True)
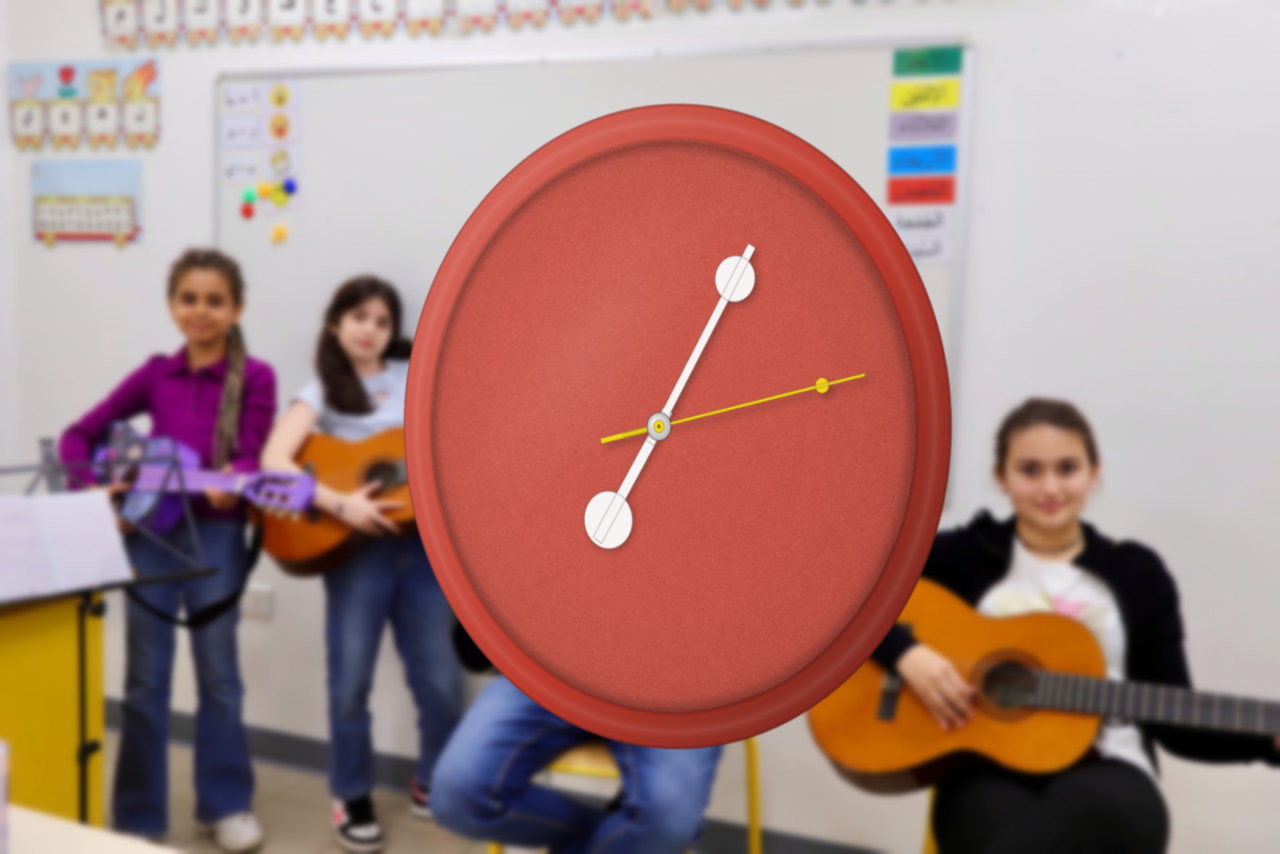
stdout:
7,05,13
